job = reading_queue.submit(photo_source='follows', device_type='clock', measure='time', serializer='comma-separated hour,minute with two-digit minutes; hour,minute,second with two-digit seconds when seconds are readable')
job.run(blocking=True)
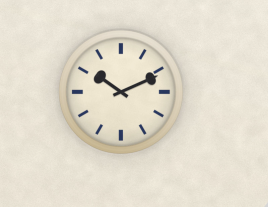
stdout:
10,11
